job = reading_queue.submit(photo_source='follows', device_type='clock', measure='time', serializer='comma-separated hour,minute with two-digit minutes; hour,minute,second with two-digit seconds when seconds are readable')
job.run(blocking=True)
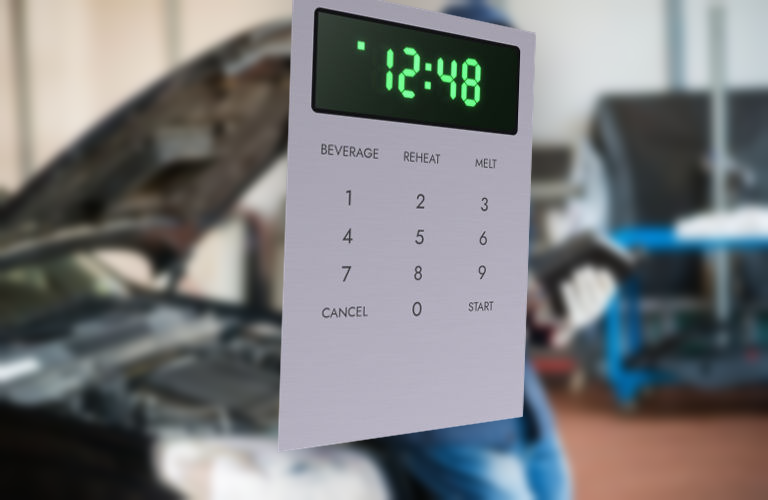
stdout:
12,48
